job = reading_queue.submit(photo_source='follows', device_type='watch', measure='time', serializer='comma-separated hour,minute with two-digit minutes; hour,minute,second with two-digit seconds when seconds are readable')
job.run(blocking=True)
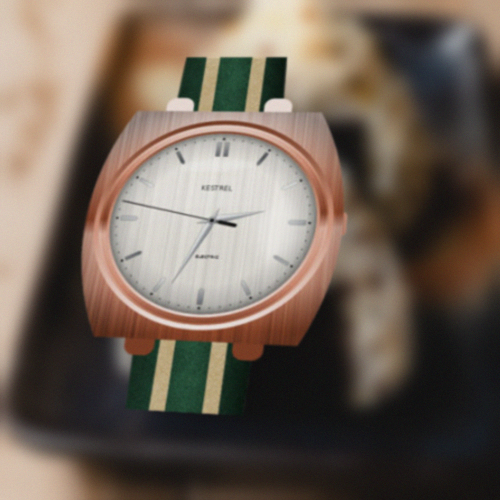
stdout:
2,33,47
